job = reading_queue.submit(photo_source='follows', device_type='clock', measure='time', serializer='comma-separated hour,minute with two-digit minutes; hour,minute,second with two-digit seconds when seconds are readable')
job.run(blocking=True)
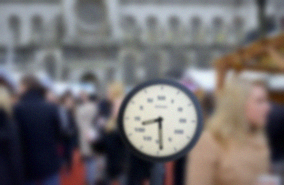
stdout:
8,29
